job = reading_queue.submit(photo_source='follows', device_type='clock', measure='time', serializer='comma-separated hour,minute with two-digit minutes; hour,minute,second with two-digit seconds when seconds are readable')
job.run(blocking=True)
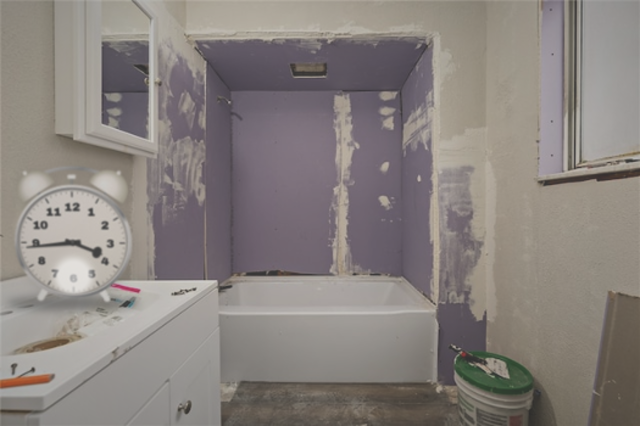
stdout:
3,44
